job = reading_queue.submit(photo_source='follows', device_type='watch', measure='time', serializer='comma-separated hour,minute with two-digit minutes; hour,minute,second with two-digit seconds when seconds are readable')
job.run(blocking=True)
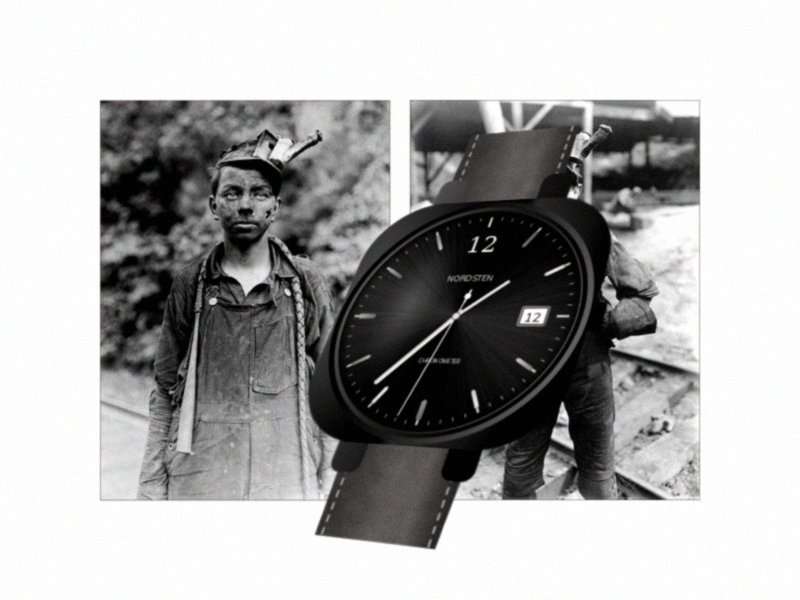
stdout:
1,36,32
